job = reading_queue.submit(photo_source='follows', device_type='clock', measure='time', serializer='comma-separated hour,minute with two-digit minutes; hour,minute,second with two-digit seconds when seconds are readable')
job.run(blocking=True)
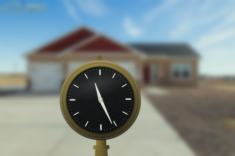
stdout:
11,26
